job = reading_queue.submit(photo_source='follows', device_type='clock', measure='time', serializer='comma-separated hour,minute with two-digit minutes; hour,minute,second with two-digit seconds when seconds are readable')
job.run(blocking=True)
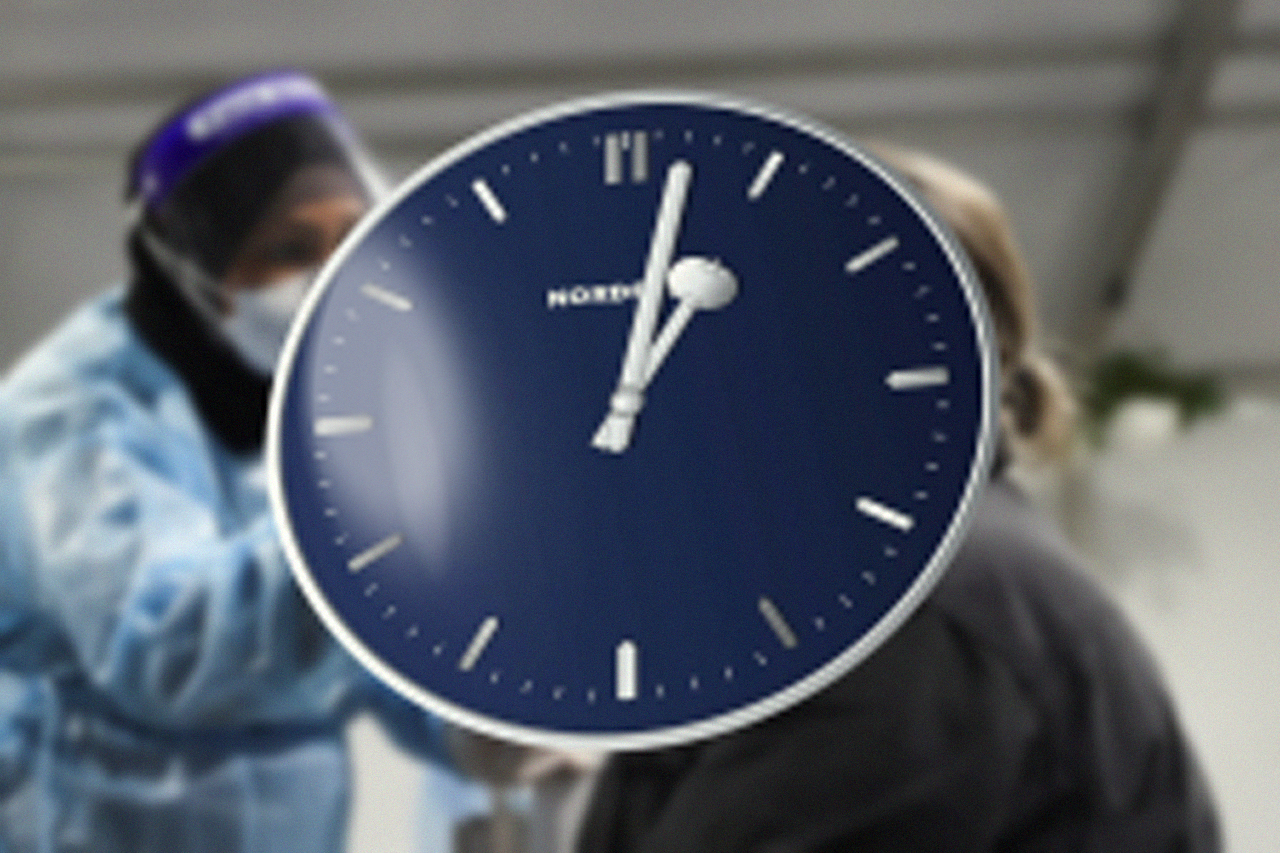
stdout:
1,02
